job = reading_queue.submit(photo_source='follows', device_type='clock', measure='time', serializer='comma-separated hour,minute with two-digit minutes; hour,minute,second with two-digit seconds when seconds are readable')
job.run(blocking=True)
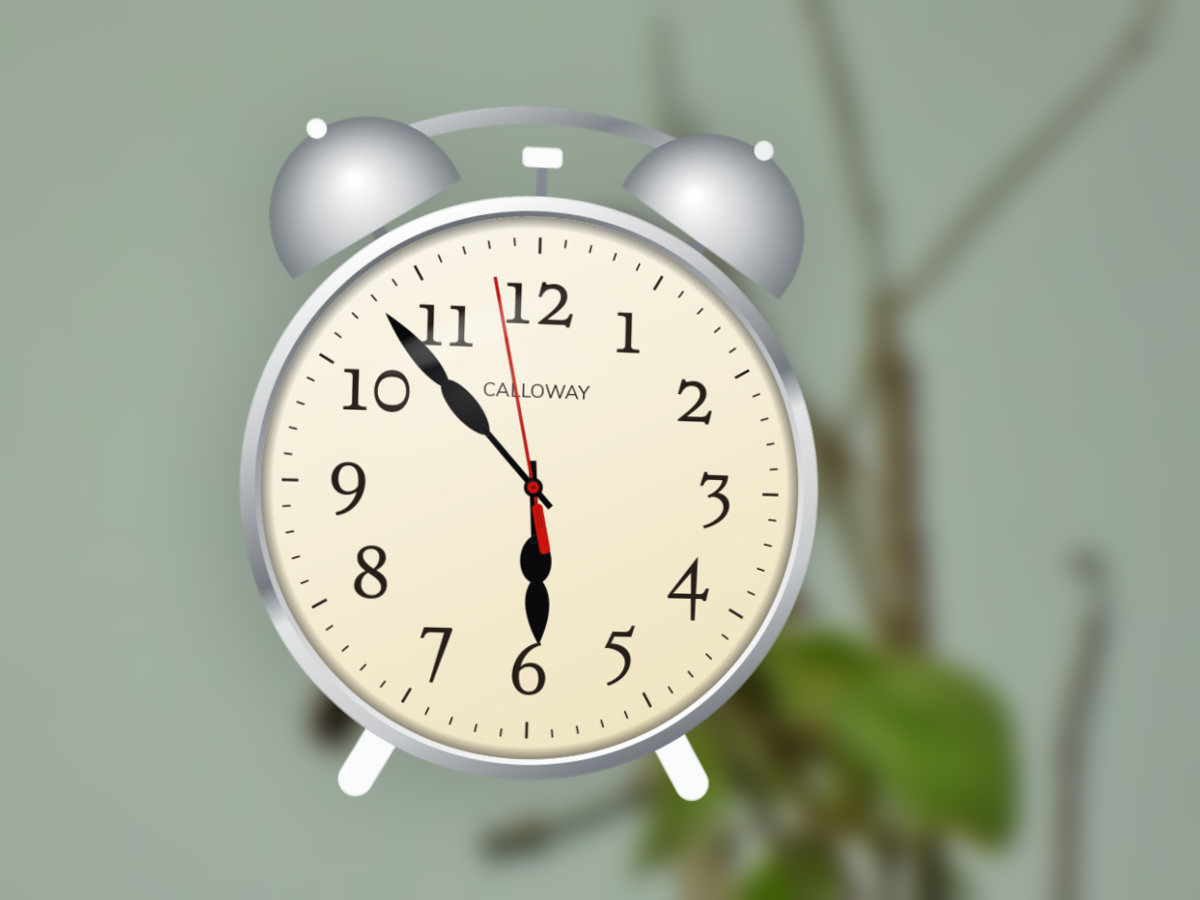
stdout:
5,52,58
